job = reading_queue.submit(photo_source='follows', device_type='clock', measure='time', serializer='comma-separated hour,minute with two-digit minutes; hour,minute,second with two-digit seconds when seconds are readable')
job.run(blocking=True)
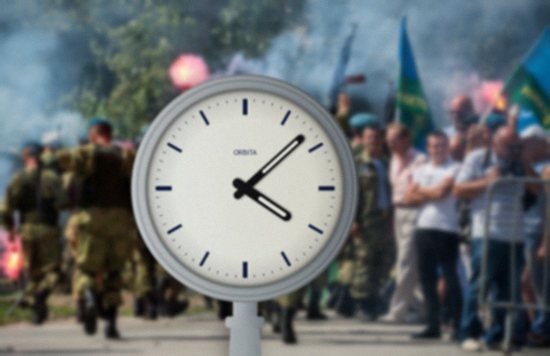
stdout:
4,08
